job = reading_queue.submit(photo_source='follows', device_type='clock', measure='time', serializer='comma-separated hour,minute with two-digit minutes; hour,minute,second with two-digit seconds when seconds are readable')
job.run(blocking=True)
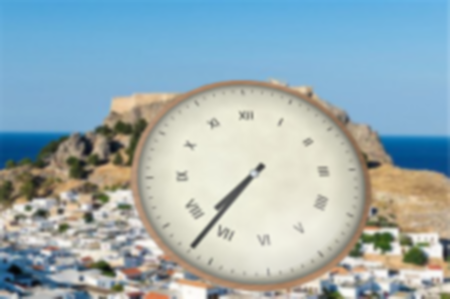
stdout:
7,37
